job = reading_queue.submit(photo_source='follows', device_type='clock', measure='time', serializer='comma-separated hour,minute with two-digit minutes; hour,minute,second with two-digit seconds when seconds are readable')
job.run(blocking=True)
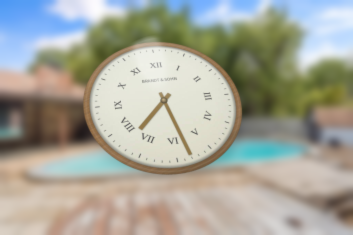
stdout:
7,28
